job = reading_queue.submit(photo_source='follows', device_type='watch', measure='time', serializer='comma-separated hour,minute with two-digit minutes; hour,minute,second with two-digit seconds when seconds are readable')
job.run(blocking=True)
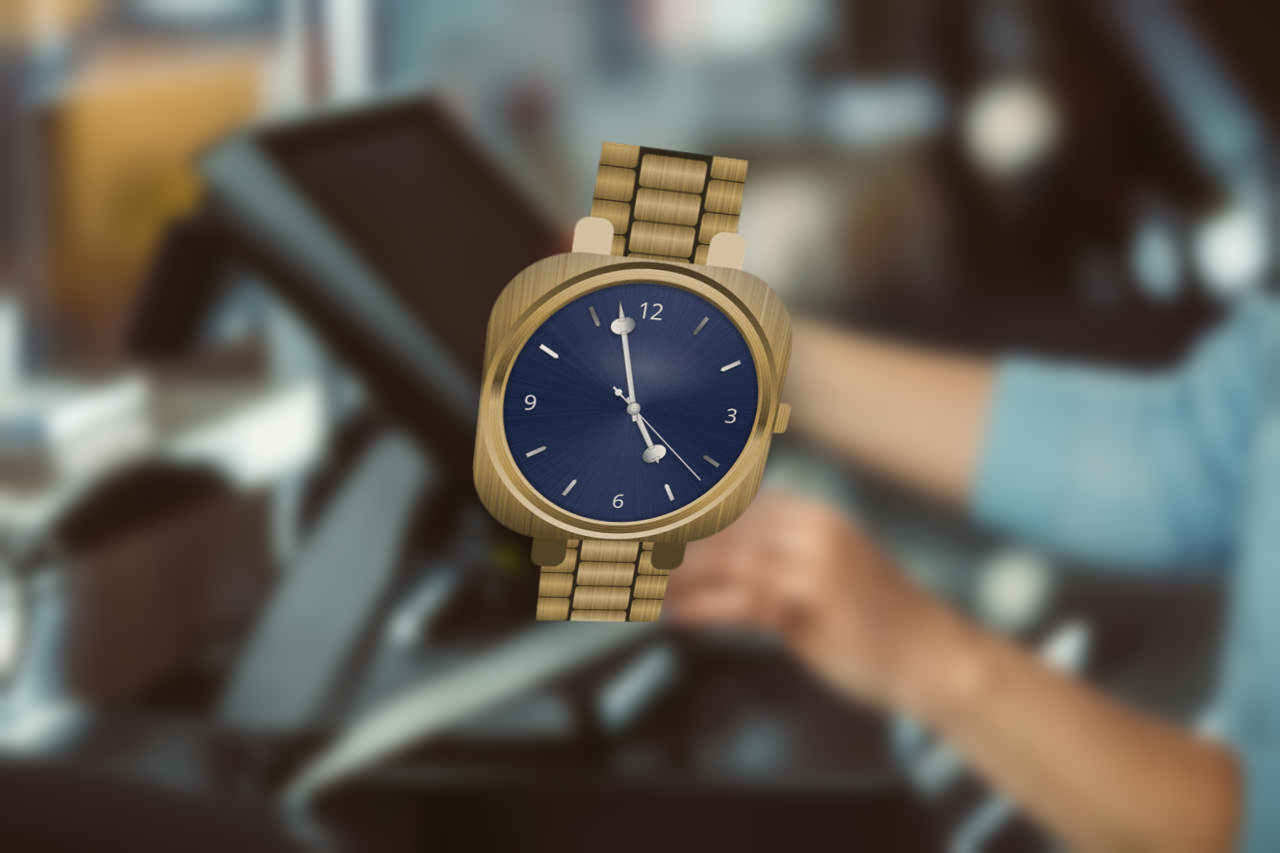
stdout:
4,57,22
